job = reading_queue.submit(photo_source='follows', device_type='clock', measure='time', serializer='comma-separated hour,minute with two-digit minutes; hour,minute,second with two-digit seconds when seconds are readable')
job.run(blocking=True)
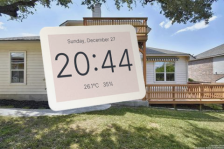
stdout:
20,44
